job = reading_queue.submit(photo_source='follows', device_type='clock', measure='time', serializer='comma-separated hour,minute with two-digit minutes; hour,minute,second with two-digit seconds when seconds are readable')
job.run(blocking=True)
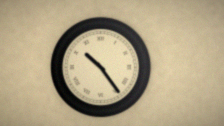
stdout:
10,24
